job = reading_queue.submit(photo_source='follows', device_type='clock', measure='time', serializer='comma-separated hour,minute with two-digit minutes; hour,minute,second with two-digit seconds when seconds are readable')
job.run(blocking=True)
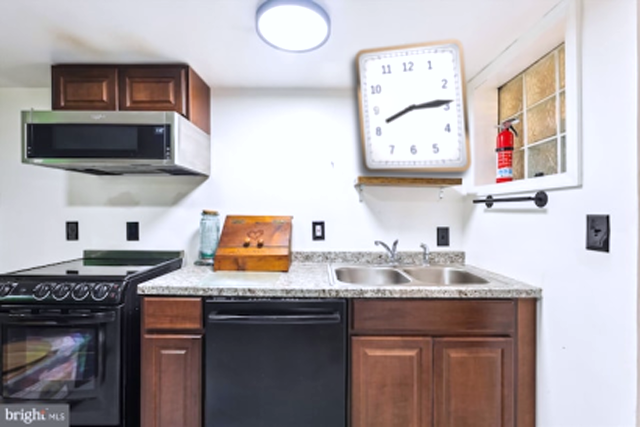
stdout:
8,14
